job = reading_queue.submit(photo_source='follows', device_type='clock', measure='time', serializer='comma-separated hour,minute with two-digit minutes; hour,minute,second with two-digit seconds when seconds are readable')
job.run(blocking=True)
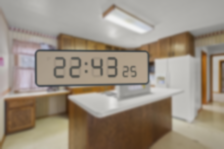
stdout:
22,43,25
